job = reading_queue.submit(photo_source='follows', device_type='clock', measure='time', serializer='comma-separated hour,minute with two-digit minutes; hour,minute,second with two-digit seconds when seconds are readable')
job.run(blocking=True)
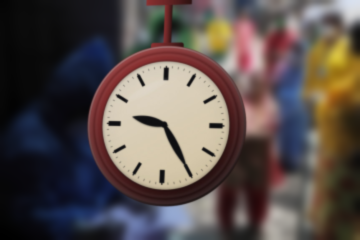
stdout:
9,25
